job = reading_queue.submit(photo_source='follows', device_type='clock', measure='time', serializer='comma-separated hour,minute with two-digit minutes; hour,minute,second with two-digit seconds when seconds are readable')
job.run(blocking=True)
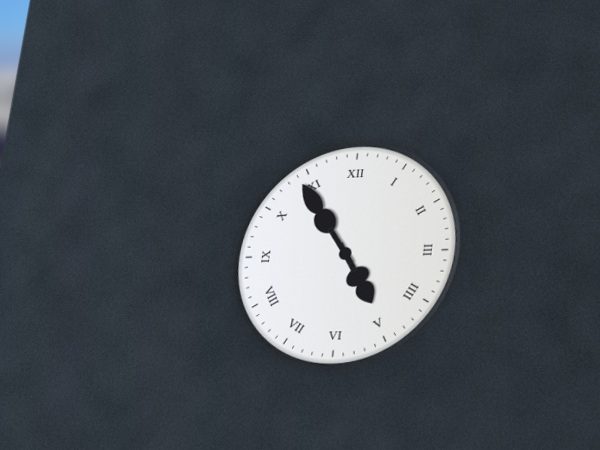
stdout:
4,54
